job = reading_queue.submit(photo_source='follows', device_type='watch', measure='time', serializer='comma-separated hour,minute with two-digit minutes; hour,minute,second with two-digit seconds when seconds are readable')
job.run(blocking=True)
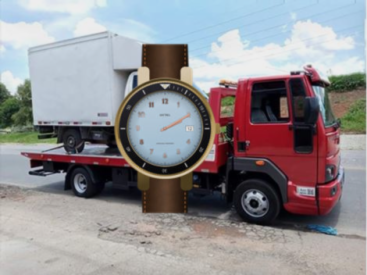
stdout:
2,10
